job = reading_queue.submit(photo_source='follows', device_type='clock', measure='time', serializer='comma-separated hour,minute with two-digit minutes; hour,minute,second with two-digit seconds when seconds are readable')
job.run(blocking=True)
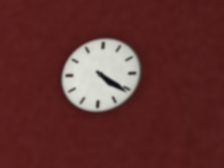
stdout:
4,21
